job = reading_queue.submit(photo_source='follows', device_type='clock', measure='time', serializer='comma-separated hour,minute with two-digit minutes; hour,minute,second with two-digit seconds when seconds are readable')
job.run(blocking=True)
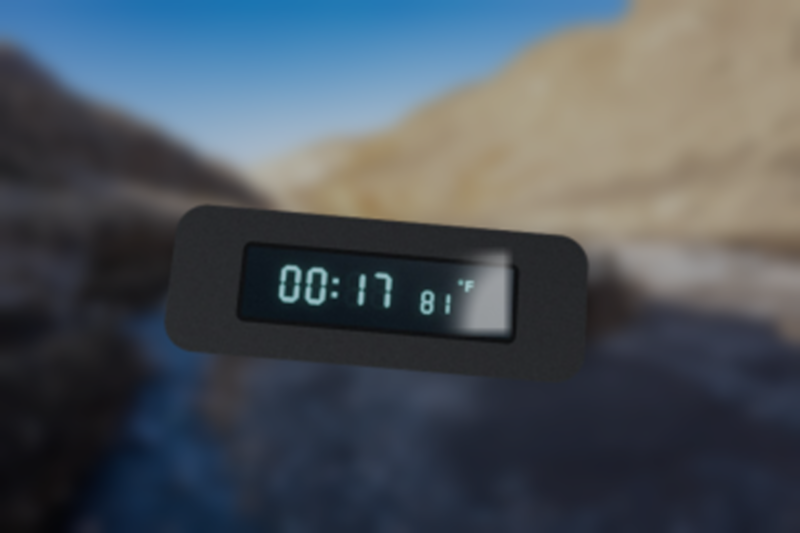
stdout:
0,17
